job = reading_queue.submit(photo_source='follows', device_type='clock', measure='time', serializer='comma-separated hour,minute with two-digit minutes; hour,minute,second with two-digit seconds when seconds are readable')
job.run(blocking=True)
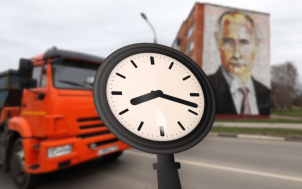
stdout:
8,18
